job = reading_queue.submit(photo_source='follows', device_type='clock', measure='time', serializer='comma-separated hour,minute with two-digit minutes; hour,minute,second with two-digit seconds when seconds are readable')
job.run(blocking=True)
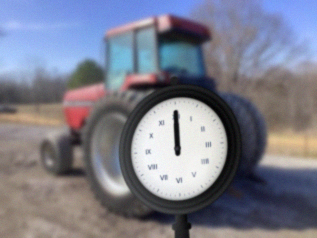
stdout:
12,00
